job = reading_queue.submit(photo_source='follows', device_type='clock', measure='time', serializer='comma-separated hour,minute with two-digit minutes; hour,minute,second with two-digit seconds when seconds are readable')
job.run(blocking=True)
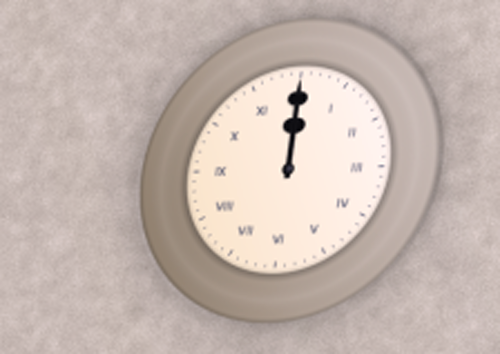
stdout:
12,00
